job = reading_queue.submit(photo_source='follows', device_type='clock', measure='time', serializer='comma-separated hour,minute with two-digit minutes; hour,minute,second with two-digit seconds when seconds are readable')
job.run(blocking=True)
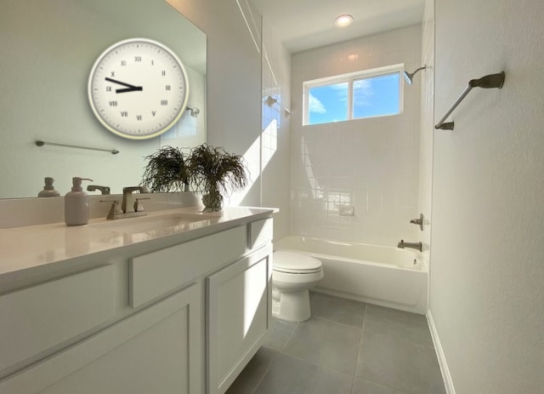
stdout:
8,48
